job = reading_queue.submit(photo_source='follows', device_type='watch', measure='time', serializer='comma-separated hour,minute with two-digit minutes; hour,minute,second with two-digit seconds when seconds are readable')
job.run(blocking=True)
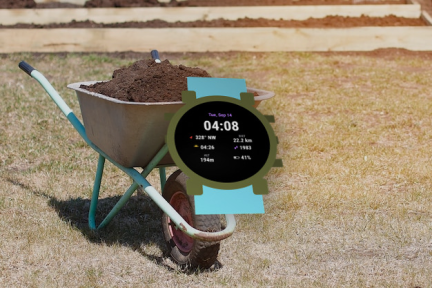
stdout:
4,08
